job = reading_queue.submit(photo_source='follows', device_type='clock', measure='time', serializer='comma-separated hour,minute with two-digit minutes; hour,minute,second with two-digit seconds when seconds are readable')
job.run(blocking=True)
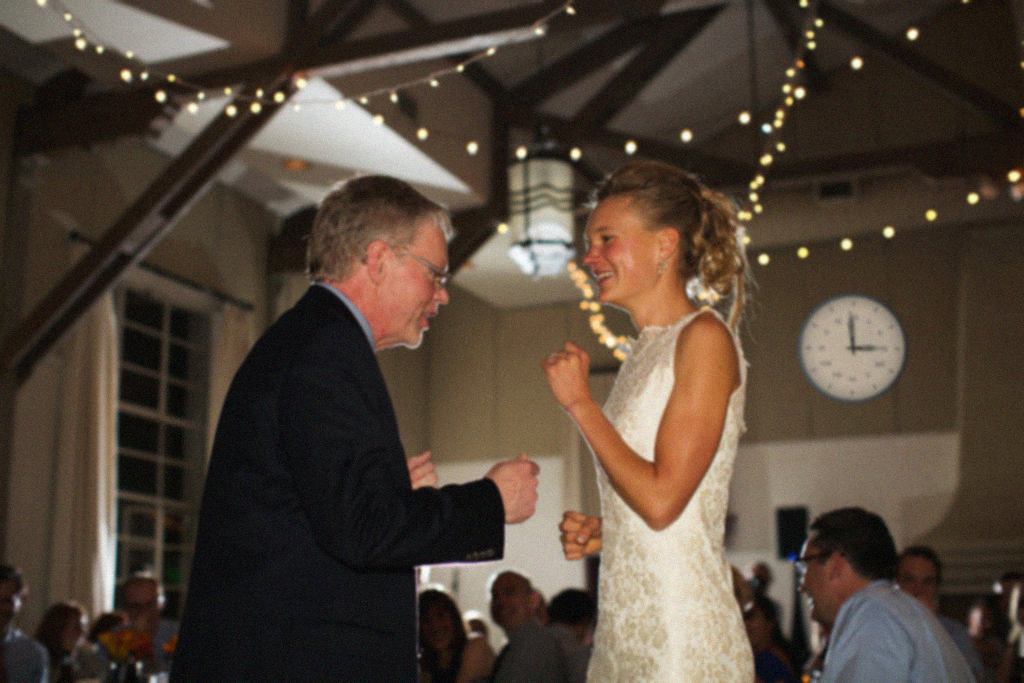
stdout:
2,59
